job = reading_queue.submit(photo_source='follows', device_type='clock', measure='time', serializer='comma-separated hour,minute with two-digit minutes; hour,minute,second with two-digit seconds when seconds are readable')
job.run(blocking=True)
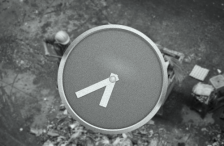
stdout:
6,41
